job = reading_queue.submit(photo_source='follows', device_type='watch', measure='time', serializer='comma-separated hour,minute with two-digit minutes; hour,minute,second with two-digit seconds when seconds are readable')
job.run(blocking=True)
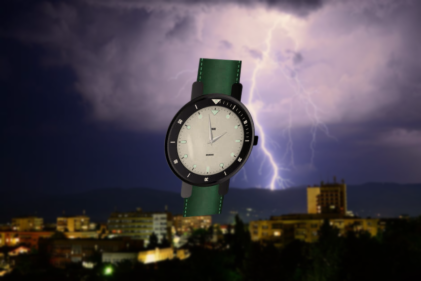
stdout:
1,58
